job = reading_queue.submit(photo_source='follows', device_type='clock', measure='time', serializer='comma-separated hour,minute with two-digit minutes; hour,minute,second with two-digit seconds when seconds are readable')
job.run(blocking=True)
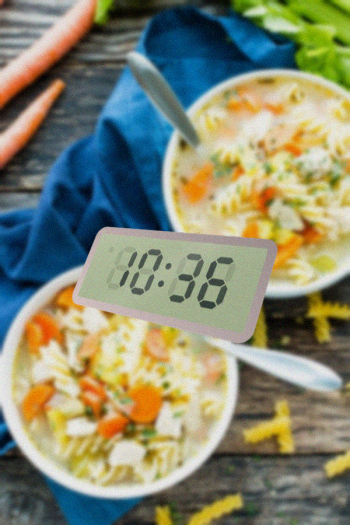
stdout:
10,36
